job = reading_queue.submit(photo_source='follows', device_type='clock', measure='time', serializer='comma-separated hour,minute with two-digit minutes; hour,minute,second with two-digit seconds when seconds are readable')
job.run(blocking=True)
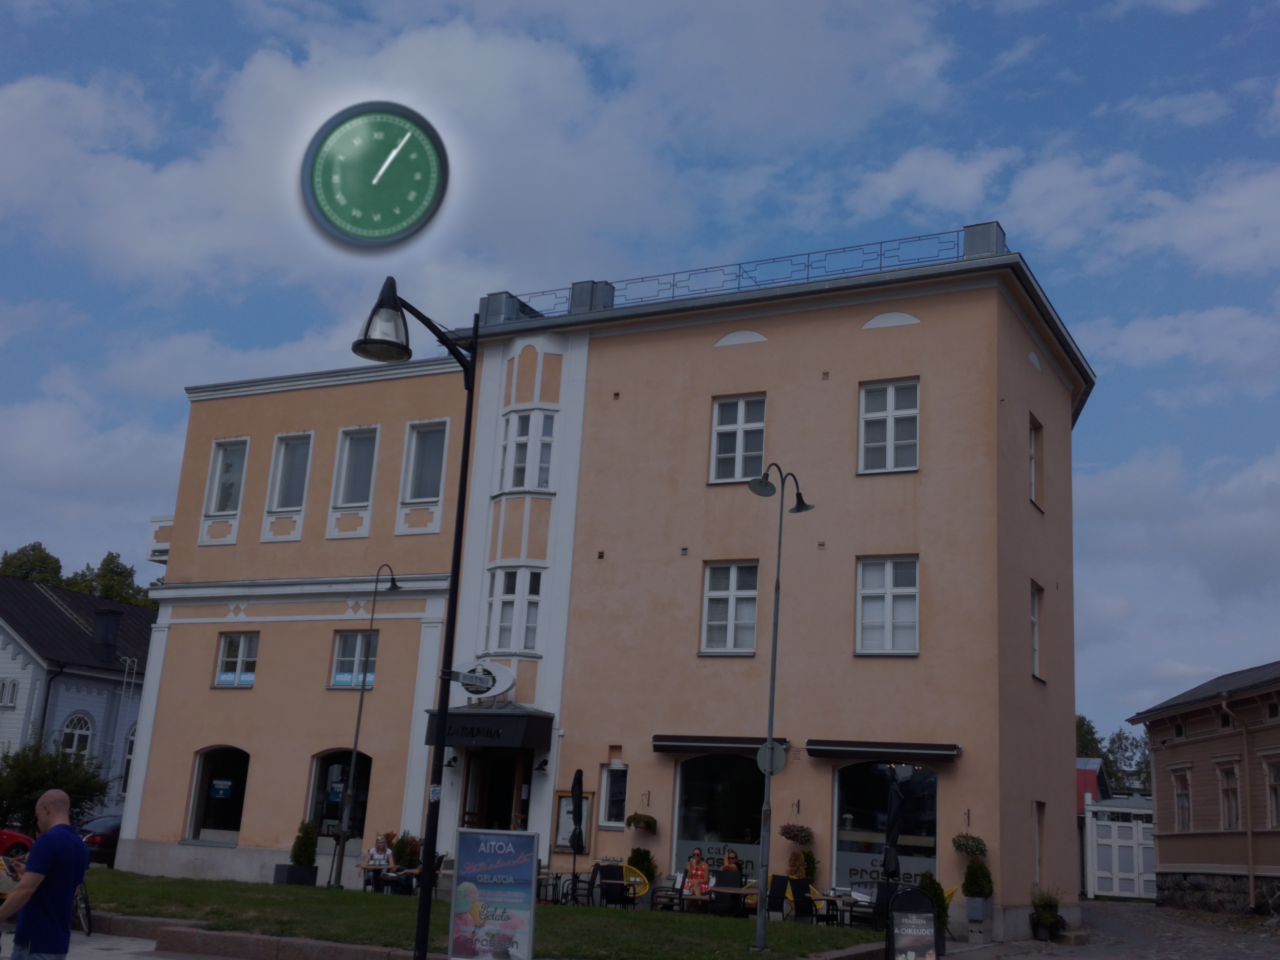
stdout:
1,06
